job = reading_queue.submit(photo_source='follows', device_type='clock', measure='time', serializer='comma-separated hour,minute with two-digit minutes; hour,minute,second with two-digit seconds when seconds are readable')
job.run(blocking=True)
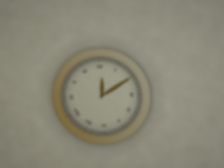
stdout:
12,10
